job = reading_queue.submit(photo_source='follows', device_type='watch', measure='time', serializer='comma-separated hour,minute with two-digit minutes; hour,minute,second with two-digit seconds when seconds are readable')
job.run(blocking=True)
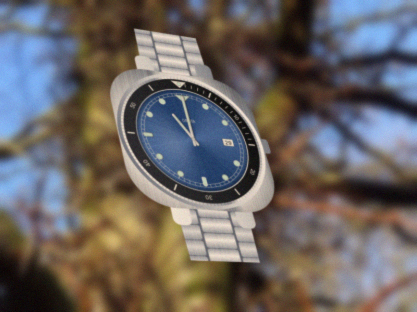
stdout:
11,00
